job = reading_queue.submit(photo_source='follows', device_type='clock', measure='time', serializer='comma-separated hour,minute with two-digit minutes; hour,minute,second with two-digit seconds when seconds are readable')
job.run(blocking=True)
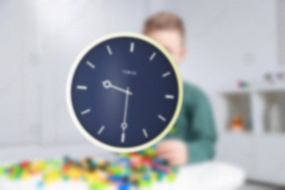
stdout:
9,30
